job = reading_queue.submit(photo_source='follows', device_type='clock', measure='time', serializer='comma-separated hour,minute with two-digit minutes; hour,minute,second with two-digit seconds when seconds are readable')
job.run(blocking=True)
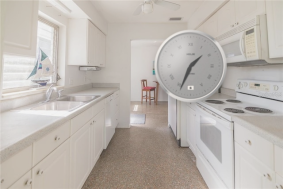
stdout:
1,34
